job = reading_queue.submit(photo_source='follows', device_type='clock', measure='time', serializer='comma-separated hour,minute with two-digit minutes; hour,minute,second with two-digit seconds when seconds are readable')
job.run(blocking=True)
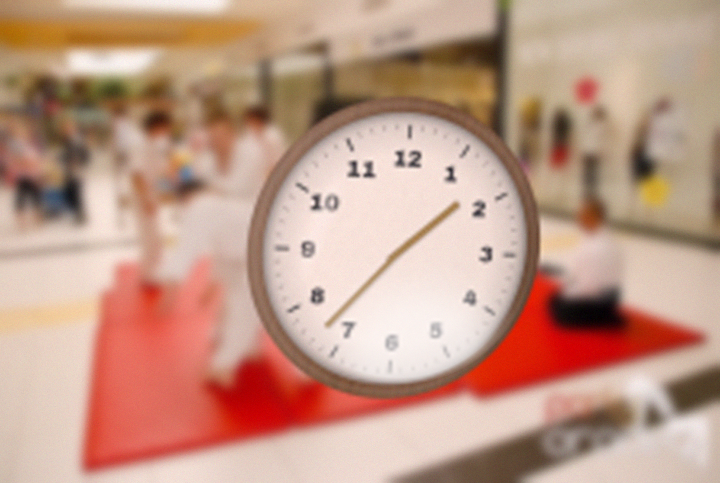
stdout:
1,37
